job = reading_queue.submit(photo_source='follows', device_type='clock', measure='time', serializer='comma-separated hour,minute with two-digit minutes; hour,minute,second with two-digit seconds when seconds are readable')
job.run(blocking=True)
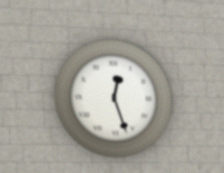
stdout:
12,27
